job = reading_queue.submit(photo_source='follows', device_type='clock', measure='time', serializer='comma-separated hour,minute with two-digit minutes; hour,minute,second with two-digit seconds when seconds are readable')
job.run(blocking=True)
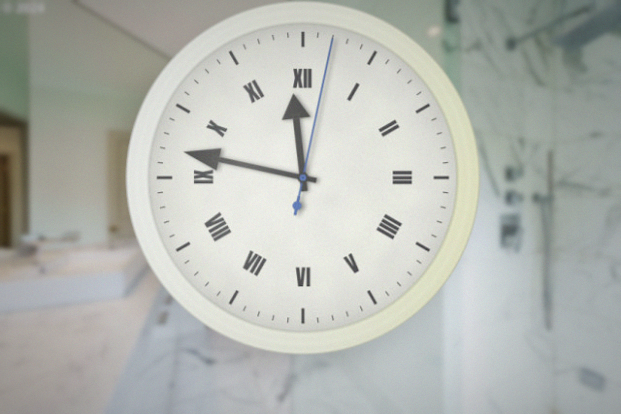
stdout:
11,47,02
